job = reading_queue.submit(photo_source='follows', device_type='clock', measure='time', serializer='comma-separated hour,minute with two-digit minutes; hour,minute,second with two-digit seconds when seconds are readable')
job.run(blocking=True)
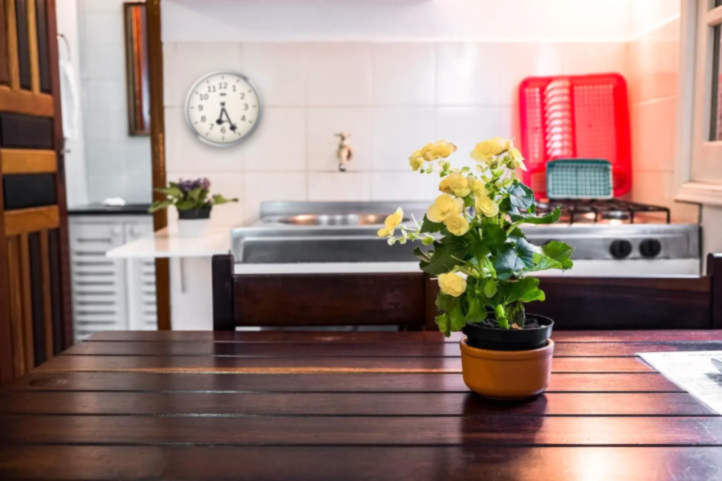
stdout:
6,26
